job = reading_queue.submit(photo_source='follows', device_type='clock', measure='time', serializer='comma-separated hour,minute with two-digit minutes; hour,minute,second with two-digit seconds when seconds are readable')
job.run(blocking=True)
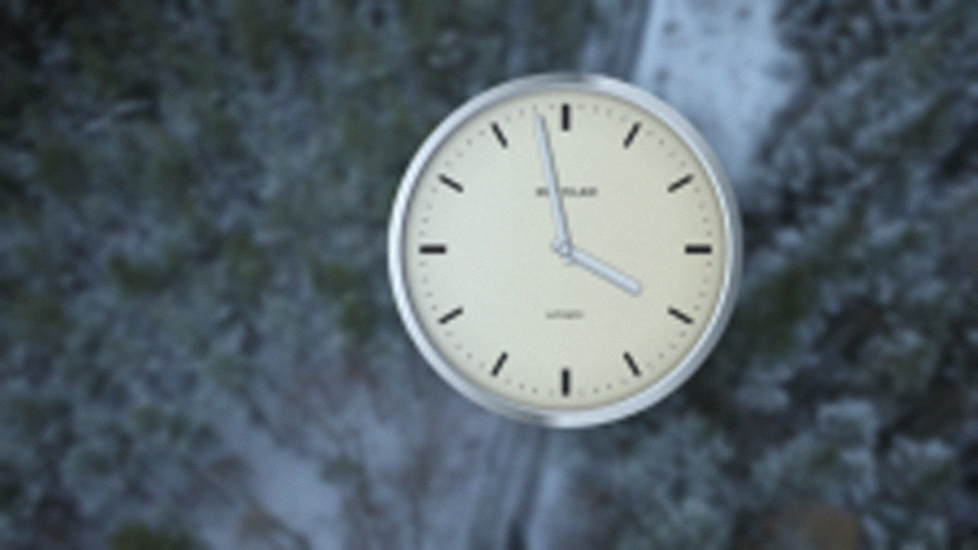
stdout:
3,58
